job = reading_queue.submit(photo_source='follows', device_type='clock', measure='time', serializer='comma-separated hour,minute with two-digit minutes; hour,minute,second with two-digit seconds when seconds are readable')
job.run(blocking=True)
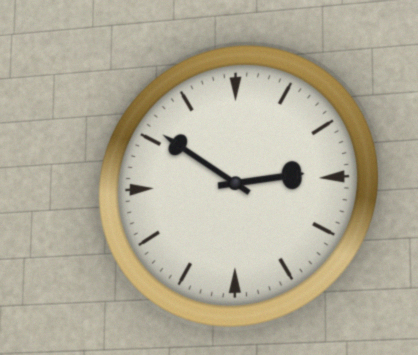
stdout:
2,51
